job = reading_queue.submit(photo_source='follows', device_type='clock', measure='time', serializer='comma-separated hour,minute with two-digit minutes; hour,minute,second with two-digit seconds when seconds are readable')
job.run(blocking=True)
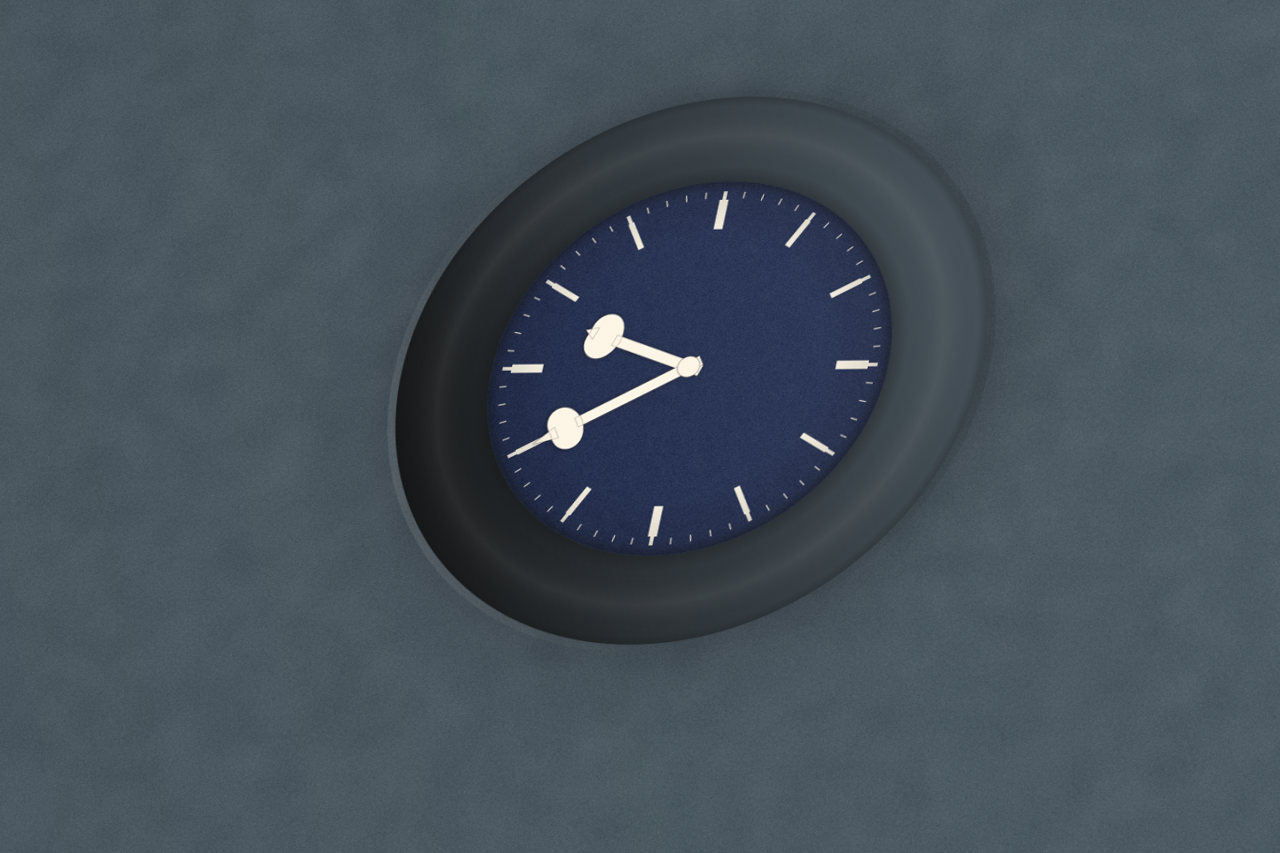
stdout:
9,40
